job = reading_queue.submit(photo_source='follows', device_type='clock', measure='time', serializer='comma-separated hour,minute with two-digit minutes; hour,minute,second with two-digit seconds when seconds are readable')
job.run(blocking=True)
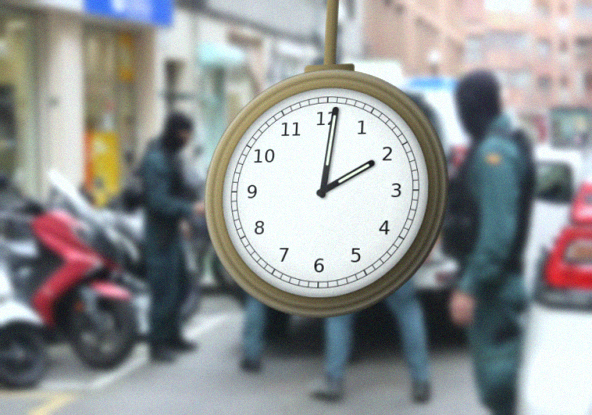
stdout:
2,01
